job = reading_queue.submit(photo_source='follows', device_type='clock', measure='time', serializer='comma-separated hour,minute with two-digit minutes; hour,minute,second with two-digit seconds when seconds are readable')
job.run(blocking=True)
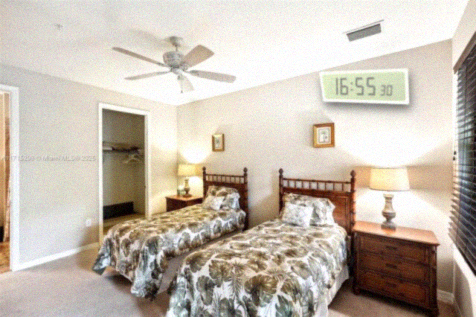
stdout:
16,55
